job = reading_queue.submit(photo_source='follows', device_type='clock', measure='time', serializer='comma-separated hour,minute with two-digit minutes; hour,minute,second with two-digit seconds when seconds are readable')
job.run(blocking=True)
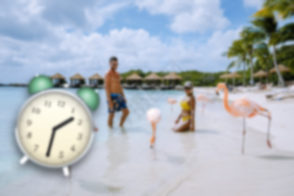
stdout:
1,30
